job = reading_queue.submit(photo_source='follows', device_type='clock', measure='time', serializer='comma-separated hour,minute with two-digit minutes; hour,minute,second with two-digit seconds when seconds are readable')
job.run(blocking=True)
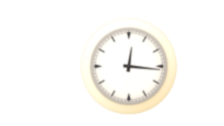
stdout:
12,16
